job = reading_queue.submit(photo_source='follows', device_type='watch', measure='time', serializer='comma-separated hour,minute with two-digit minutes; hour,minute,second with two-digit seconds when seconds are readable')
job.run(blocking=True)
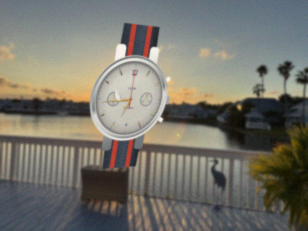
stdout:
6,44
